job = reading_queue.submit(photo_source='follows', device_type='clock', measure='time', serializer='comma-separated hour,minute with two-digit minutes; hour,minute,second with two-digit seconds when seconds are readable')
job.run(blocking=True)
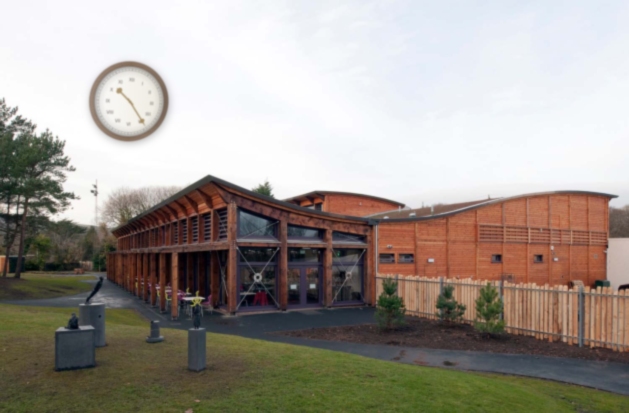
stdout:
10,24
